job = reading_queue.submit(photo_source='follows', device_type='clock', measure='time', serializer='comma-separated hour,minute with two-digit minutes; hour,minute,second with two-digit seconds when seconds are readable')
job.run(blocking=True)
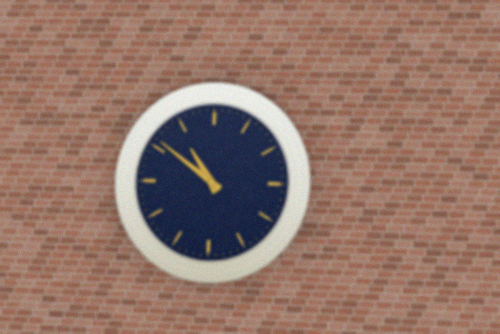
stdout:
10,51
